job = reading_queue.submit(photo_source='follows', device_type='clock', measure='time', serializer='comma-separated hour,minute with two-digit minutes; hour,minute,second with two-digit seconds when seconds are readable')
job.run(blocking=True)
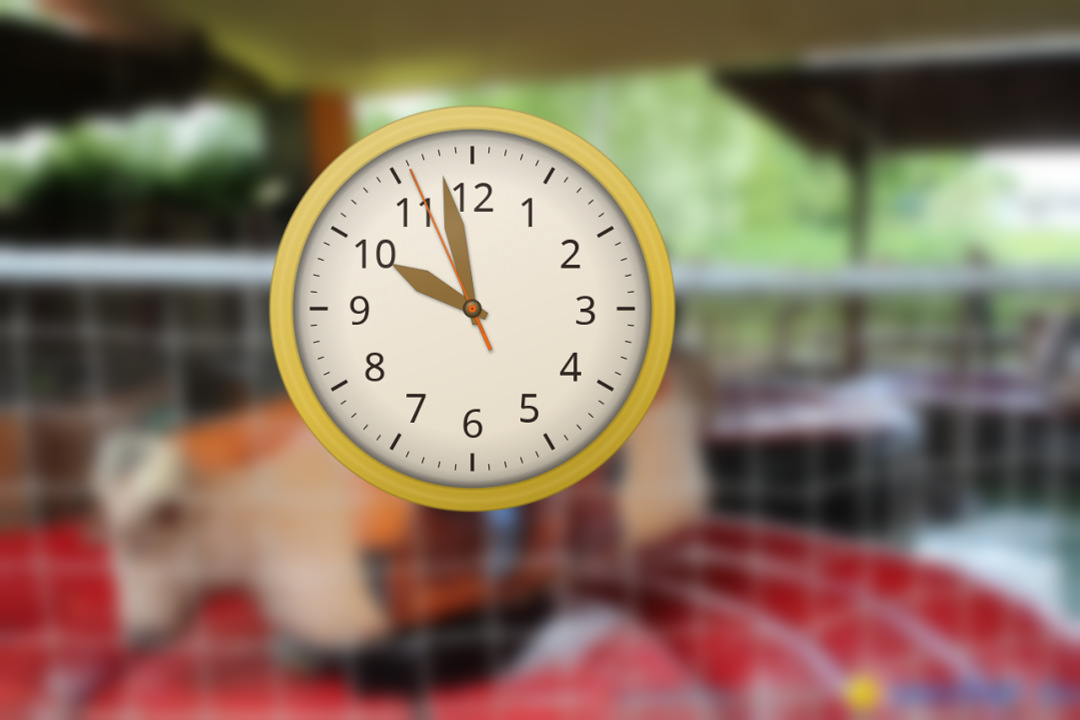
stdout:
9,57,56
